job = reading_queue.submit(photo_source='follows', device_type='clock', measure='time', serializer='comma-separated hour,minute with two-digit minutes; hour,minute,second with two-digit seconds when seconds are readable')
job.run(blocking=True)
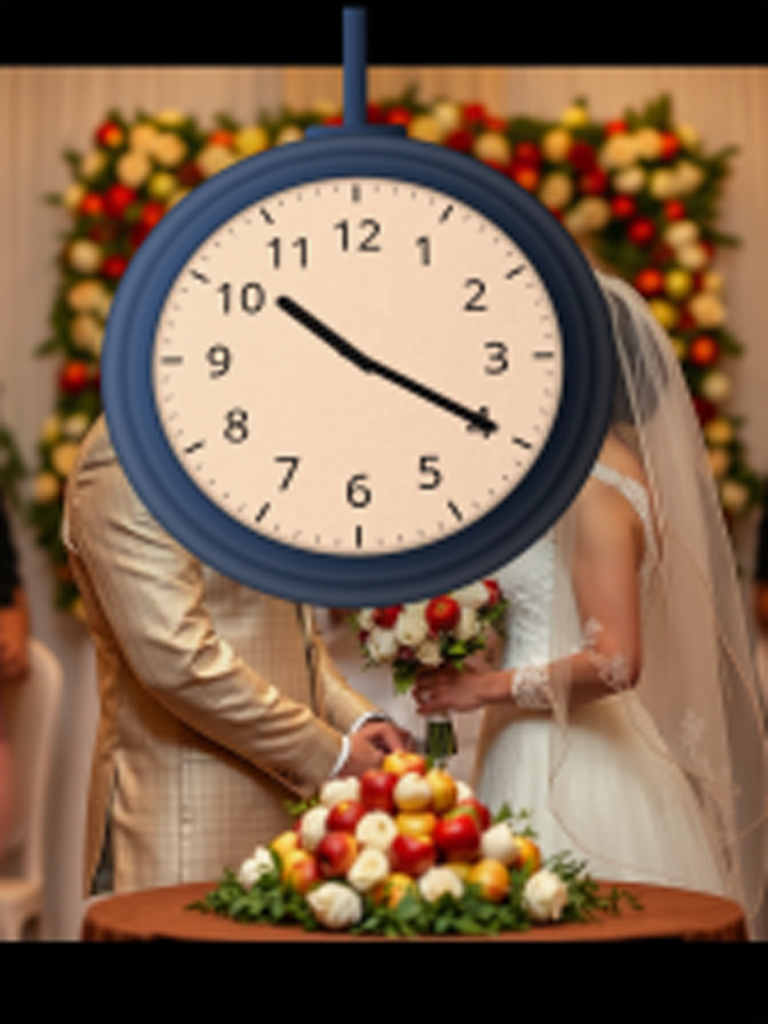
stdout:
10,20
